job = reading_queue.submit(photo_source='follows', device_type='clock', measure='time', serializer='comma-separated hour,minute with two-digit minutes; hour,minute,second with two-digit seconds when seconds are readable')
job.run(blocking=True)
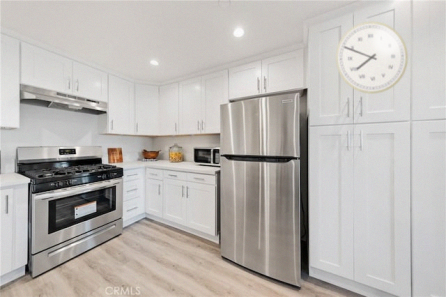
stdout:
7,49
